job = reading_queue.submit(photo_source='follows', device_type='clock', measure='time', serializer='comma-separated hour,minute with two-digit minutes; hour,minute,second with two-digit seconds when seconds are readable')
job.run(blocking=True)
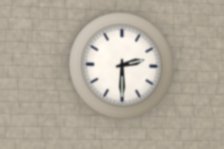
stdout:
2,30
